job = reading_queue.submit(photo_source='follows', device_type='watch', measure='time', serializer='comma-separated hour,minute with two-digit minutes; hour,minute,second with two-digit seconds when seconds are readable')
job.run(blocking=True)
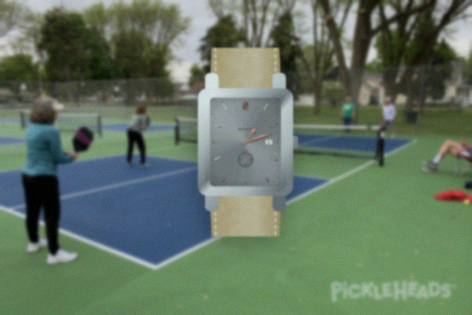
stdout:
1,12
